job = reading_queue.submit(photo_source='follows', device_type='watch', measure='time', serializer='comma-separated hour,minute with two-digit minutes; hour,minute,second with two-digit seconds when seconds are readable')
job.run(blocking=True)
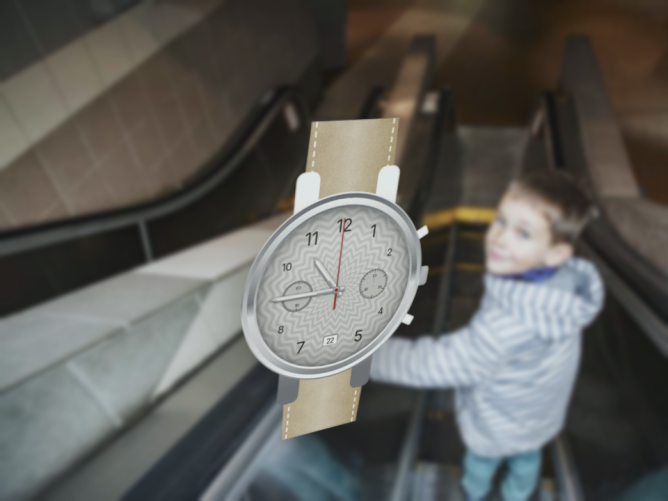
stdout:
10,45
